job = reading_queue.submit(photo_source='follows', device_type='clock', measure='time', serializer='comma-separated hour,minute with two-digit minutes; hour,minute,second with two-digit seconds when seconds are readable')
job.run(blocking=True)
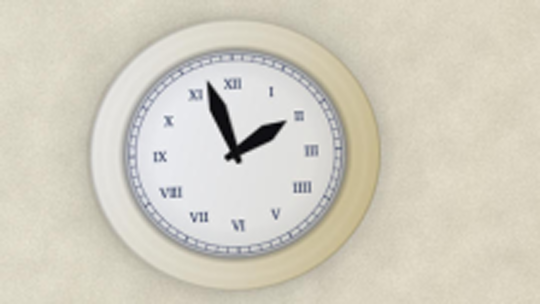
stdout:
1,57
